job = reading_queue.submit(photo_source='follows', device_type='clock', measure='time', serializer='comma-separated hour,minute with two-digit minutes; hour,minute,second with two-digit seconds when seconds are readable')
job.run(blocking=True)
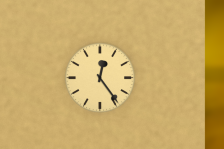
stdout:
12,24
